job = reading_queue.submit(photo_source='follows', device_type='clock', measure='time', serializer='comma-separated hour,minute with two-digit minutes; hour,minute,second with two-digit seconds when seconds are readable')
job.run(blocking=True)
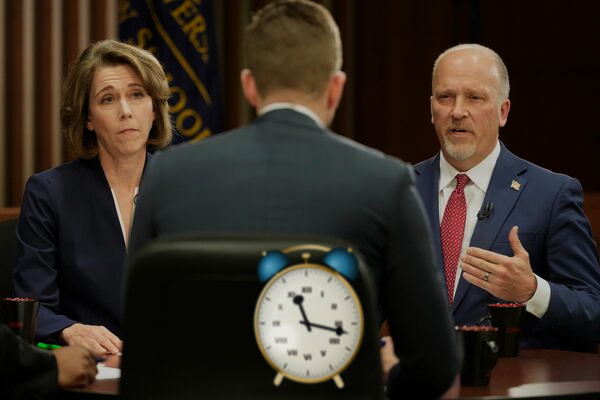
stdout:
11,17
